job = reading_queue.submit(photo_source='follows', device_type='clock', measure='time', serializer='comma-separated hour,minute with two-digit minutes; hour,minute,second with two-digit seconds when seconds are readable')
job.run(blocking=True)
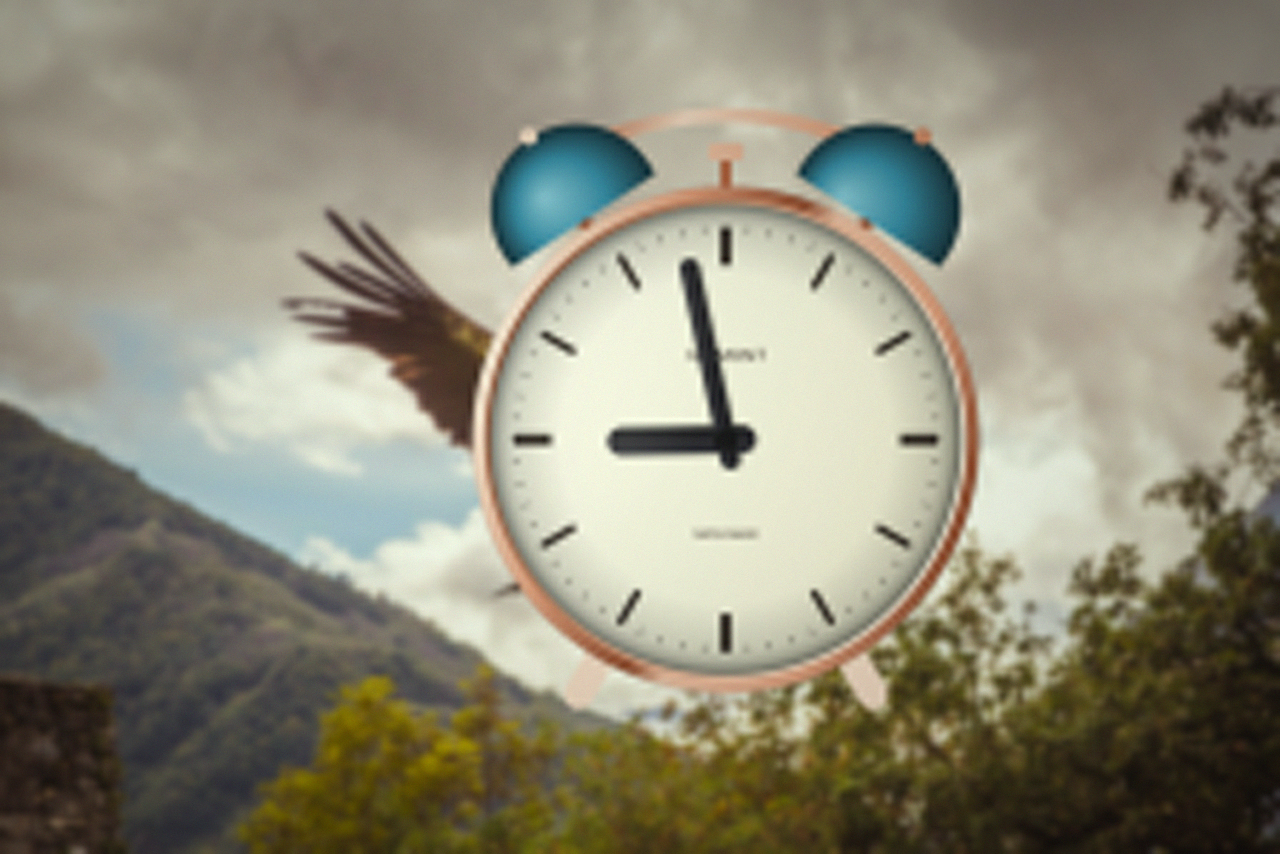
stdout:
8,58
